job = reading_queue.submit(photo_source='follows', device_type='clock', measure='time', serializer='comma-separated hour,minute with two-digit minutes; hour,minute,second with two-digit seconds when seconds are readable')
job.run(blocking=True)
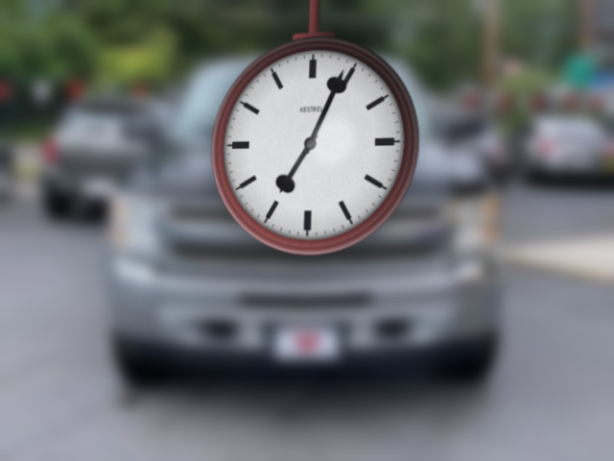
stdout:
7,04
